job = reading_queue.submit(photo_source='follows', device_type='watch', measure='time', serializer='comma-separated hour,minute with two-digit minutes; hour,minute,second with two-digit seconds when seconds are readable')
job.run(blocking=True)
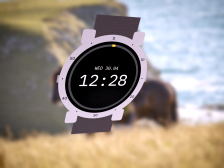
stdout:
12,28
